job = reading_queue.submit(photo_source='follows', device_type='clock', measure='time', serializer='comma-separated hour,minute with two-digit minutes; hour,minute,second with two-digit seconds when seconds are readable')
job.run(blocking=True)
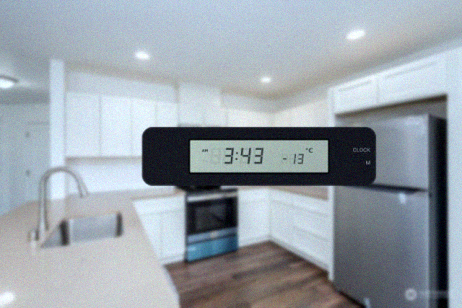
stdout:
3,43
